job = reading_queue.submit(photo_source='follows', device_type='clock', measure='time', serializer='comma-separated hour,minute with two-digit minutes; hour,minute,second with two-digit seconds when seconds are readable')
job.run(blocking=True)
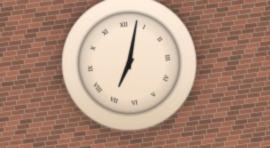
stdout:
7,03
